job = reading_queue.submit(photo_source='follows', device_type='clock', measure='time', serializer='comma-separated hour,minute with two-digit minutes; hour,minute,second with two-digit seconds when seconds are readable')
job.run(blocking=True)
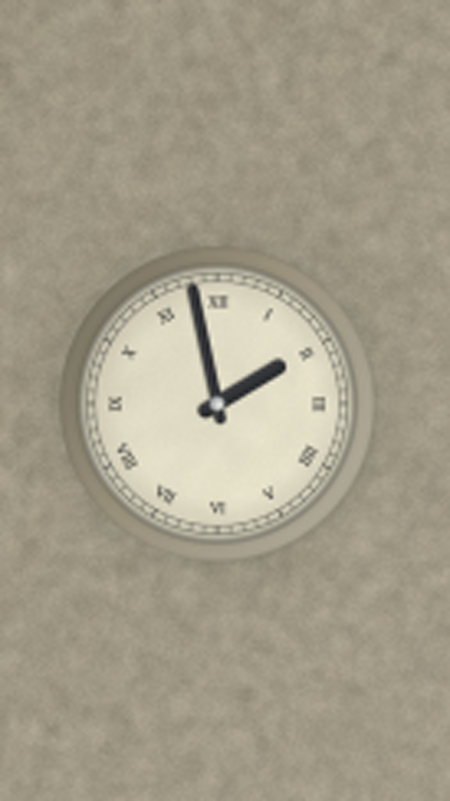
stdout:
1,58
